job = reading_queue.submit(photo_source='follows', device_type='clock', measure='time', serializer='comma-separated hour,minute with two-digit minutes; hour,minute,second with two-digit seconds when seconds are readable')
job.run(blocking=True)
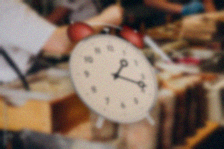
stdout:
1,18
